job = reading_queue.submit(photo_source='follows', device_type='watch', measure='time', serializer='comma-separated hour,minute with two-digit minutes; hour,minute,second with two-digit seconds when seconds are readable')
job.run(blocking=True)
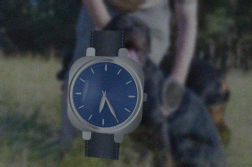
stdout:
6,25
